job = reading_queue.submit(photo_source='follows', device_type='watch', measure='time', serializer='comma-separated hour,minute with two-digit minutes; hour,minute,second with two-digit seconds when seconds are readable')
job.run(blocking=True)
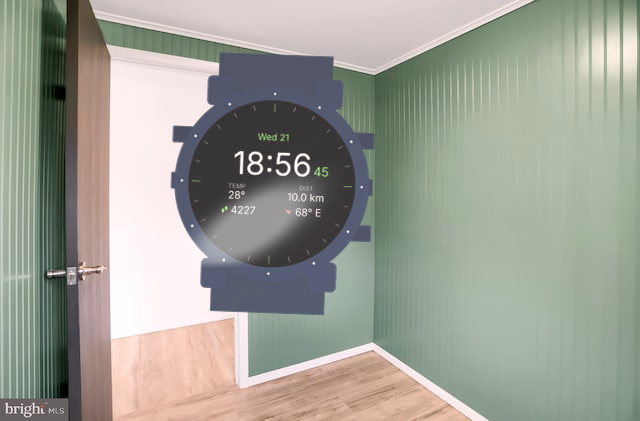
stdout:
18,56,45
